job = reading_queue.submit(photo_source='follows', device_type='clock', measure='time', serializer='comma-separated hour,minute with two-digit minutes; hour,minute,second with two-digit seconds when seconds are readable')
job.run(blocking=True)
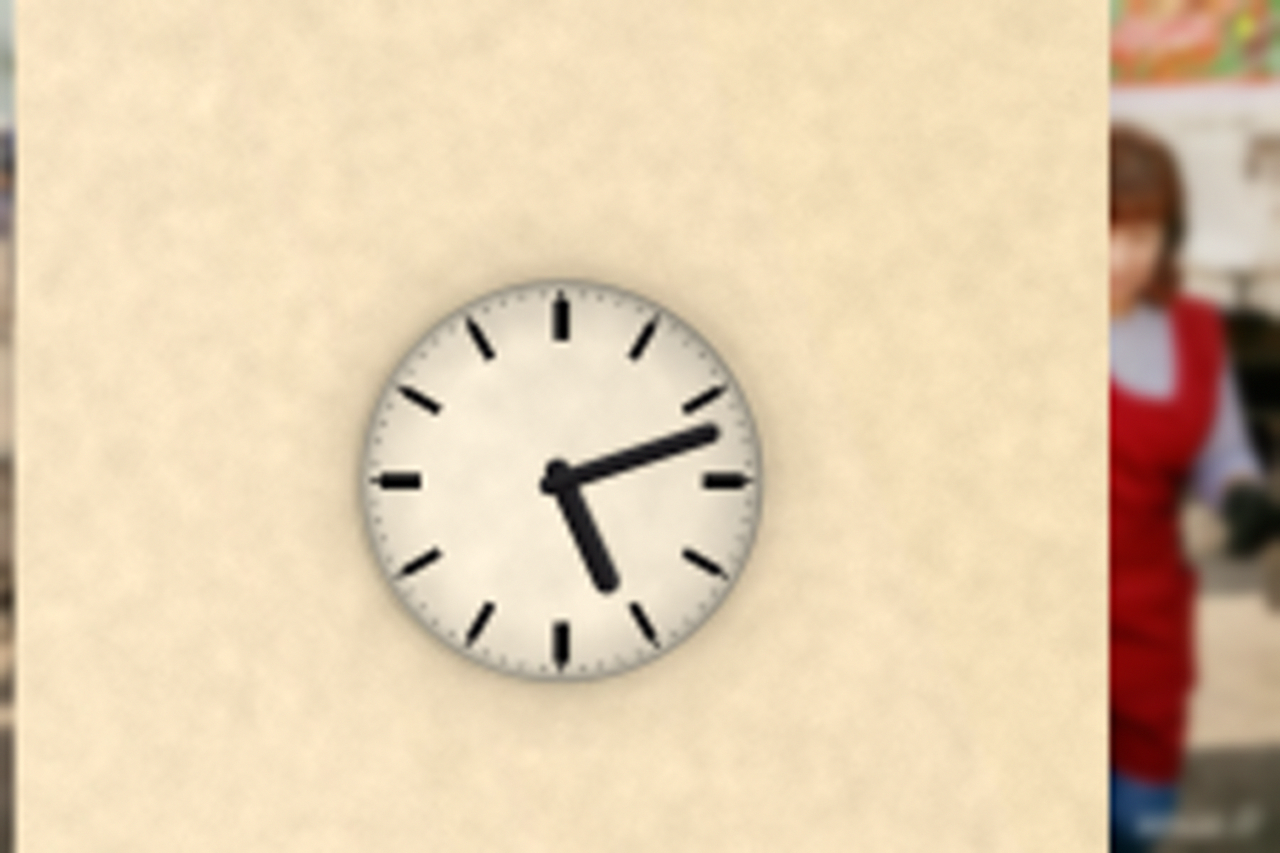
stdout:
5,12
